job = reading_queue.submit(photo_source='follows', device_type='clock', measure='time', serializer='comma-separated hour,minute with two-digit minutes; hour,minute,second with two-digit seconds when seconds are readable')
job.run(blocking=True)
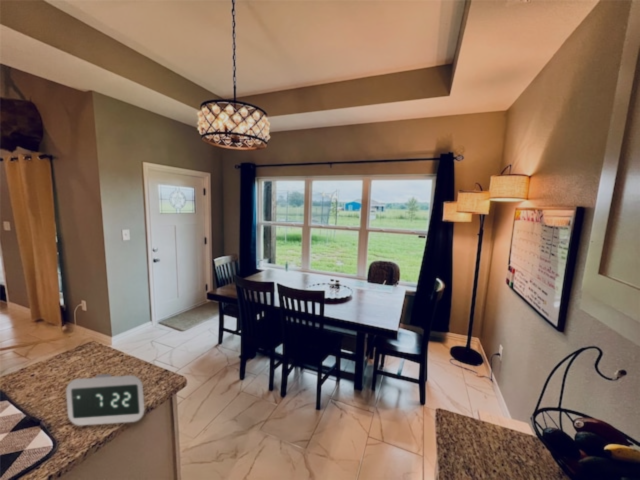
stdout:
7,22
